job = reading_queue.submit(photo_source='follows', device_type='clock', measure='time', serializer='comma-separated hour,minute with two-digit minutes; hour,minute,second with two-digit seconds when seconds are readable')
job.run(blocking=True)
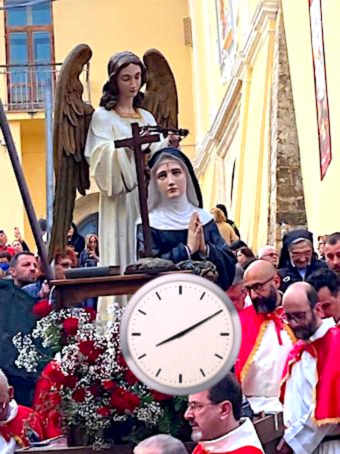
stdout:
8,10
